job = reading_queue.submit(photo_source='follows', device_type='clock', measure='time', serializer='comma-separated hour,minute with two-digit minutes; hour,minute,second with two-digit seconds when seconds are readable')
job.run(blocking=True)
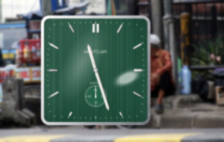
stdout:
11,27
